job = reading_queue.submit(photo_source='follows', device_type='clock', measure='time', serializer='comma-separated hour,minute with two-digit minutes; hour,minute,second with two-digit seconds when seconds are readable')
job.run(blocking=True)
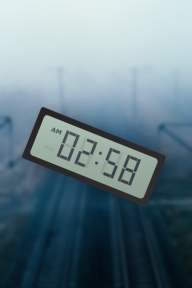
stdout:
2,58
